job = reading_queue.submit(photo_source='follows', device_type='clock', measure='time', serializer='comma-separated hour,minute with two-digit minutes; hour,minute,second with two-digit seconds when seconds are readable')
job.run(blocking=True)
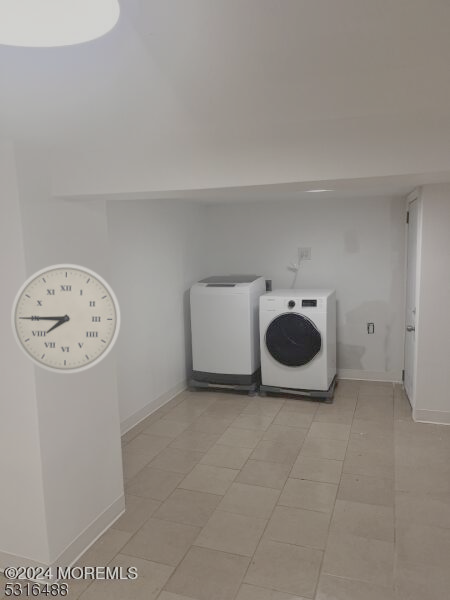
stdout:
7,45
